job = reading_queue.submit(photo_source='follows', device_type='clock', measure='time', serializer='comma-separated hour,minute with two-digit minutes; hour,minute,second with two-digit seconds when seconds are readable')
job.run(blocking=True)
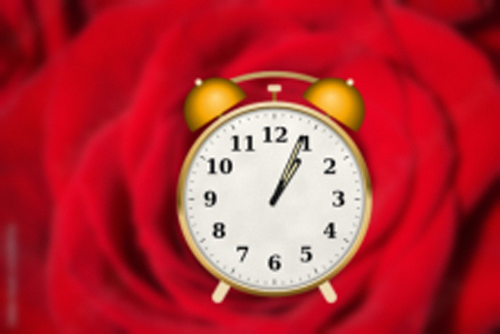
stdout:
1,04
